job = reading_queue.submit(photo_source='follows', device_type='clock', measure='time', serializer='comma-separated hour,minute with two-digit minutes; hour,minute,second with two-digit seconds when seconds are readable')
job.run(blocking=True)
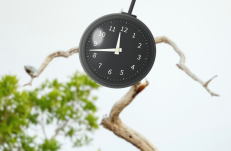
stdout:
11,42
